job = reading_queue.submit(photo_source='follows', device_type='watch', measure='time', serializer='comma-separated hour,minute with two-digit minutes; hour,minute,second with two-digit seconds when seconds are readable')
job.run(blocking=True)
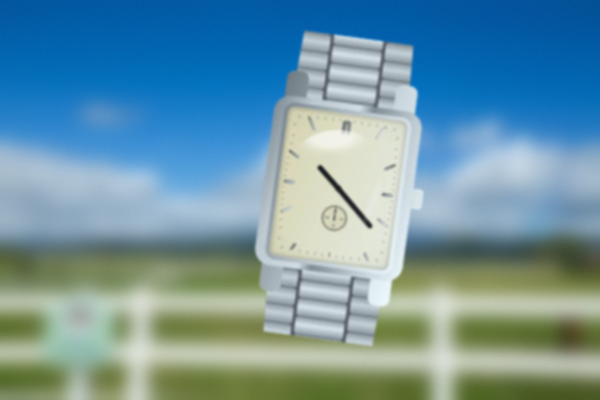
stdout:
10,22
